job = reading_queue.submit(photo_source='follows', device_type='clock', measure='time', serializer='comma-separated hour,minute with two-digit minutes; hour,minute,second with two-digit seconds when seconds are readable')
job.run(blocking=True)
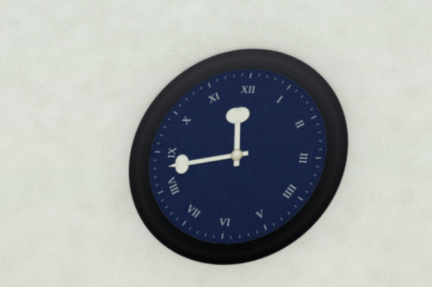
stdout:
11,43
